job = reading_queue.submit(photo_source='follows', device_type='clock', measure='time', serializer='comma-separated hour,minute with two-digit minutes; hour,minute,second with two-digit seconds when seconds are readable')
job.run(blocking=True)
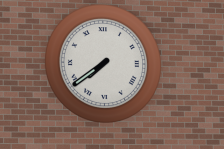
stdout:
7,39
